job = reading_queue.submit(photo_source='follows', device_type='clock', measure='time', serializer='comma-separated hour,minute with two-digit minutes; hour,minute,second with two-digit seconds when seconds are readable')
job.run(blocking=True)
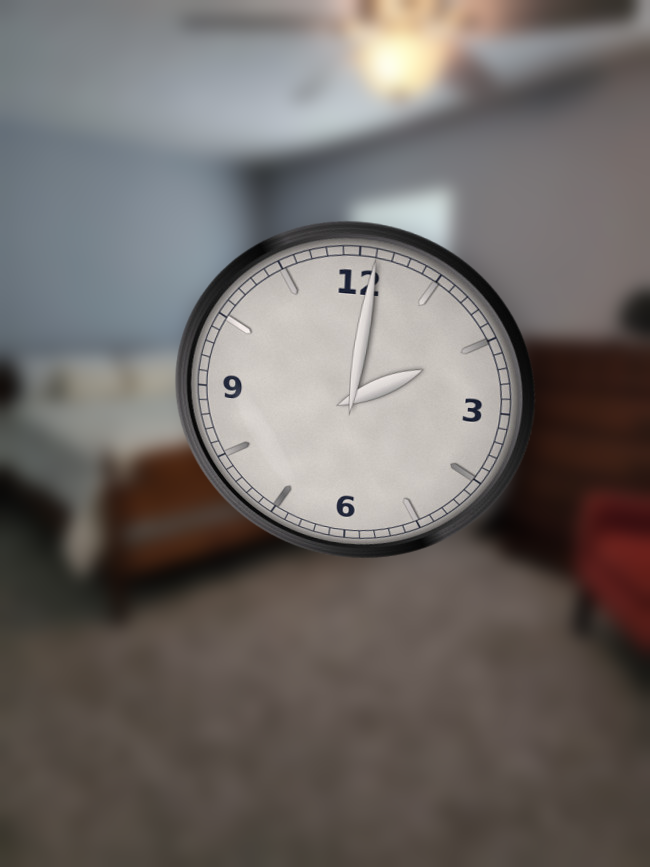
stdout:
2,01
